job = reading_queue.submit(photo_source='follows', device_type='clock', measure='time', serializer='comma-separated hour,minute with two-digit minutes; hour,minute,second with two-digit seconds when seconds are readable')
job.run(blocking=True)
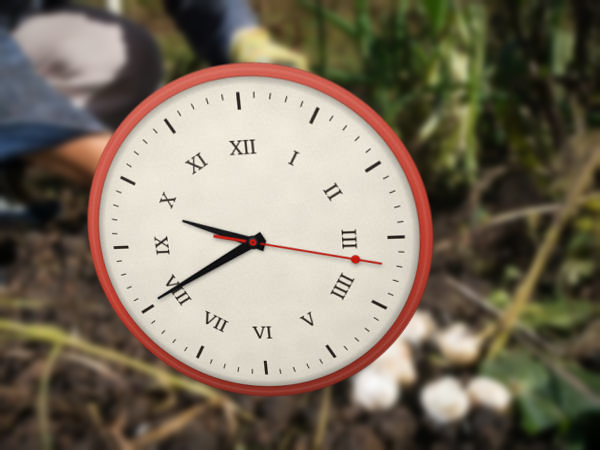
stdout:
9,40,17
